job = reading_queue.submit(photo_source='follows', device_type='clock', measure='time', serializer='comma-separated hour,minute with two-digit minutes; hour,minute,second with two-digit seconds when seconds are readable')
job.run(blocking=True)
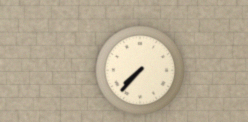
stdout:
7,37
